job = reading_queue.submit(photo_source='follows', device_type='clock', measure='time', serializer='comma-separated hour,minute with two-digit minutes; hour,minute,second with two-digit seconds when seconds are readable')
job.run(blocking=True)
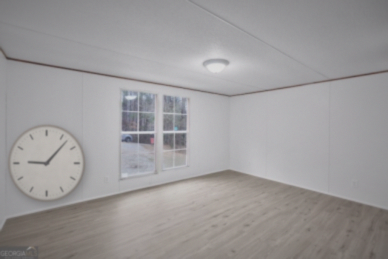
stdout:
9,07
